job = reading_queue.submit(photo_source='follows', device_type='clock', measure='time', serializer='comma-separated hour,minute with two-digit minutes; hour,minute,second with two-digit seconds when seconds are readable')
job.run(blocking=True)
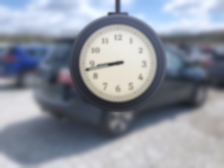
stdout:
8,43
